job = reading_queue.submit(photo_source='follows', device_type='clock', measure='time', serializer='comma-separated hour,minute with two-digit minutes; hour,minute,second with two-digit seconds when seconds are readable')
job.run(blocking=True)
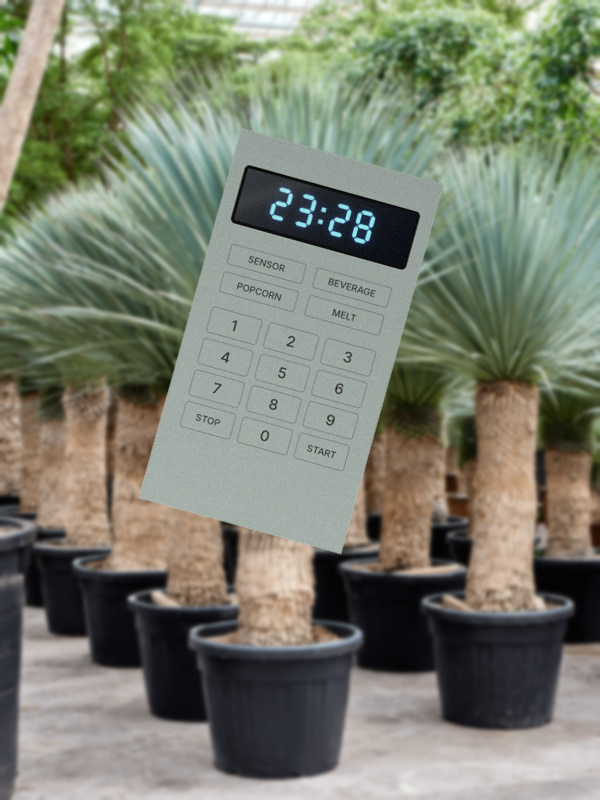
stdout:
23,28
